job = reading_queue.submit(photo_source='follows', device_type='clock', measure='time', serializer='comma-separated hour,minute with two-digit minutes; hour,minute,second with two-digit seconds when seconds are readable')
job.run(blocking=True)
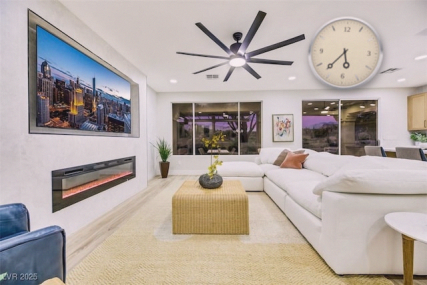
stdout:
5,37
